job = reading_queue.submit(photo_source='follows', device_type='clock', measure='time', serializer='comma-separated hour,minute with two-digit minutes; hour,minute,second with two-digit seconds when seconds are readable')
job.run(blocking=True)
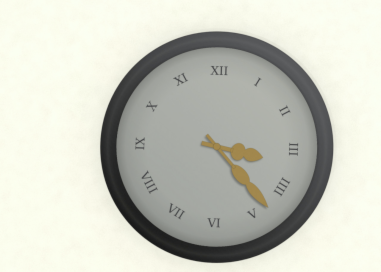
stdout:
3,23
